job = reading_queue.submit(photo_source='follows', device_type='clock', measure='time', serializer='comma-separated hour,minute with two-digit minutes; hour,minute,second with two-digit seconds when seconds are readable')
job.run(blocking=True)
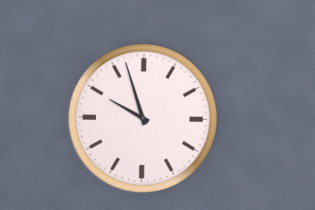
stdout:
9,57
